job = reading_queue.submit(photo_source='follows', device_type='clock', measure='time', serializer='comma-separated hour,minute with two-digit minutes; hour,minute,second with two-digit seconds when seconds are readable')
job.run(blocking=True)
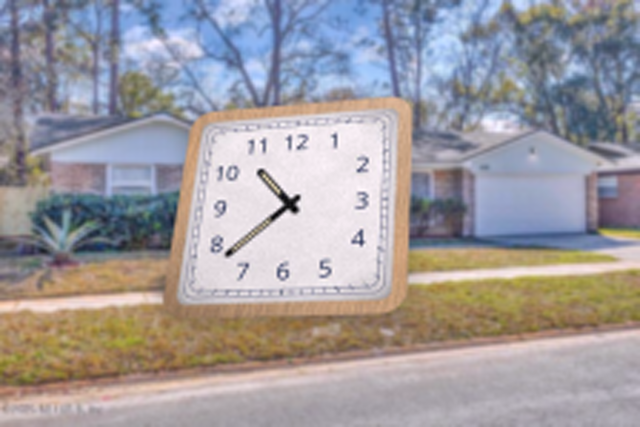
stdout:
10,38
